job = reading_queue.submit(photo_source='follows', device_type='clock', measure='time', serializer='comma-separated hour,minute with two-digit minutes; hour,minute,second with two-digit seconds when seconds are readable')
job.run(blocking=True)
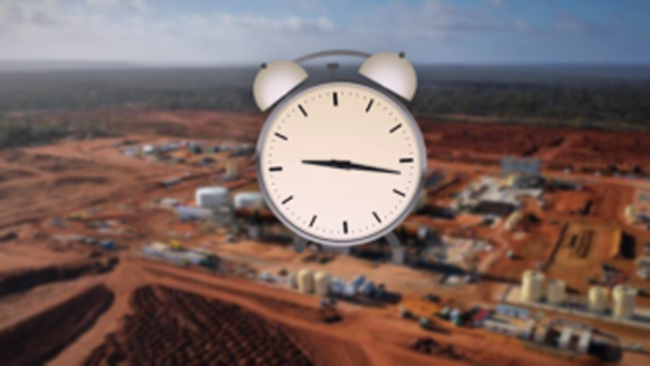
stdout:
9,17
